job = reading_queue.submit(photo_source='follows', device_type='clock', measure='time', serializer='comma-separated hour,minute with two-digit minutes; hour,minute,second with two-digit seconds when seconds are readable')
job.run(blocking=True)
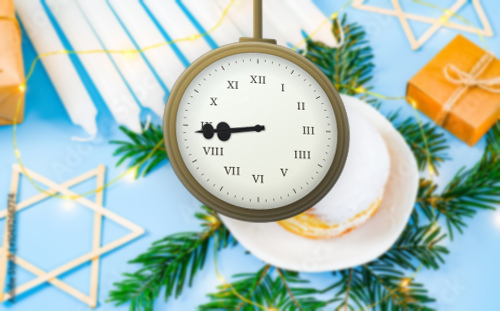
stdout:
8,44
